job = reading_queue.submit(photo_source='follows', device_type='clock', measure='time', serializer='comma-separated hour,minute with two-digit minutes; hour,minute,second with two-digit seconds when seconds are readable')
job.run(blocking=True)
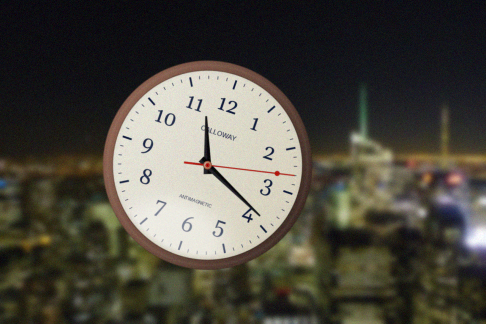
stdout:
11,19,13
